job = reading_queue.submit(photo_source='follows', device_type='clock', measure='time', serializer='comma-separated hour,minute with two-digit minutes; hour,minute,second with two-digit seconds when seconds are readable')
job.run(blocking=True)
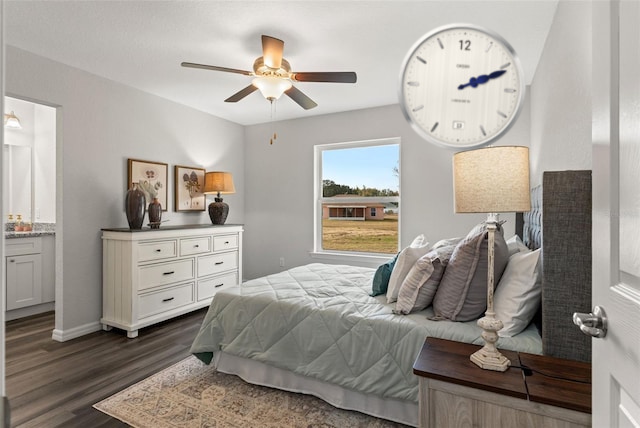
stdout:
2,11
